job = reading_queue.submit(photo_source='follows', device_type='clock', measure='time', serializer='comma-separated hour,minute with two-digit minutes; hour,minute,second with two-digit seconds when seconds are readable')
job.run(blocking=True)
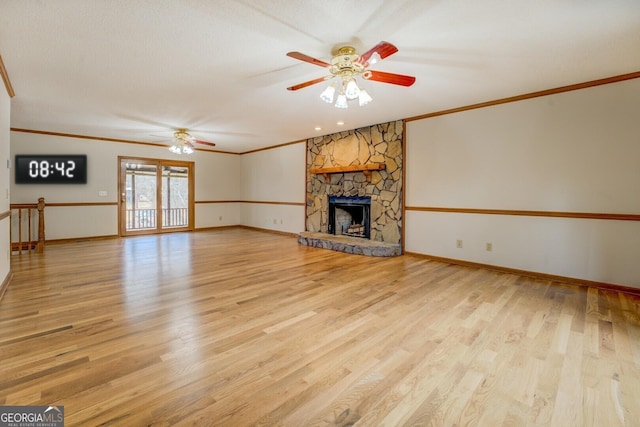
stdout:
8,42
